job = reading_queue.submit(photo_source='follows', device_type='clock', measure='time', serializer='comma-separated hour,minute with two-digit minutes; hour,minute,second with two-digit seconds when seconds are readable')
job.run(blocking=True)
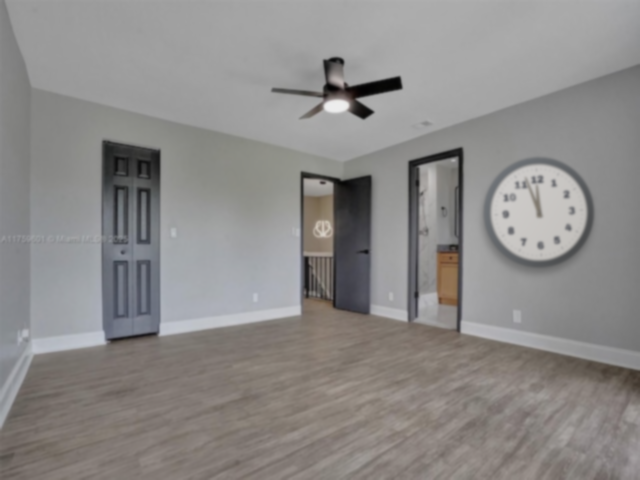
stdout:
11,57
